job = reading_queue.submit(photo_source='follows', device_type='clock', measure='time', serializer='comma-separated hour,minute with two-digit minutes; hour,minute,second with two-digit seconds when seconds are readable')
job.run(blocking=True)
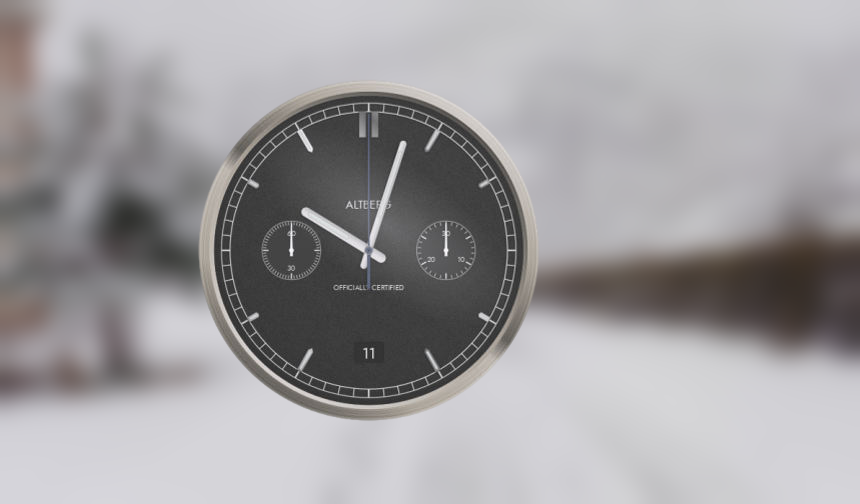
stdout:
10,03
